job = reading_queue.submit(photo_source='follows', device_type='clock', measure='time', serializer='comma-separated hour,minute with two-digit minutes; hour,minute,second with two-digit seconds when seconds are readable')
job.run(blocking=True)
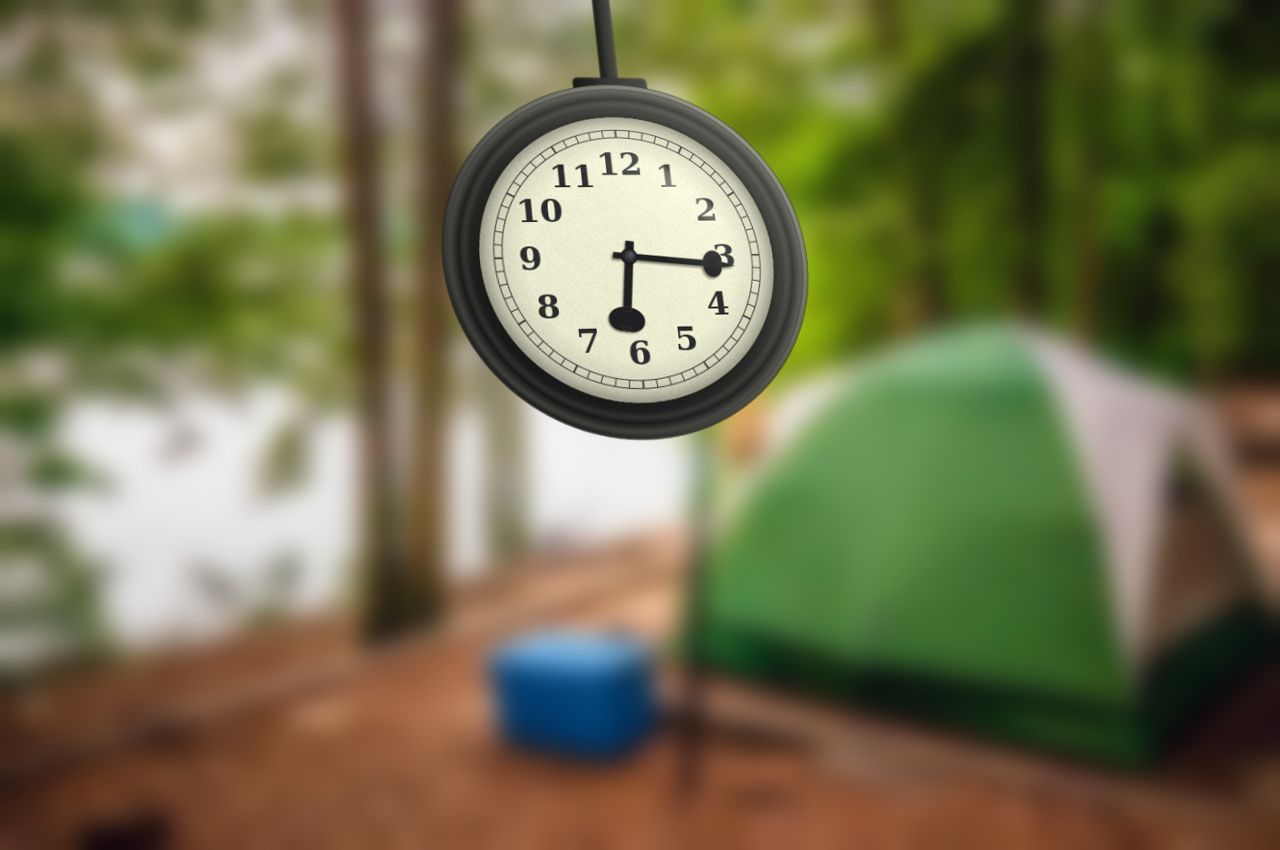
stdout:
6,16
